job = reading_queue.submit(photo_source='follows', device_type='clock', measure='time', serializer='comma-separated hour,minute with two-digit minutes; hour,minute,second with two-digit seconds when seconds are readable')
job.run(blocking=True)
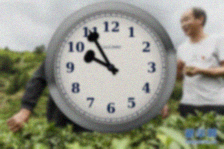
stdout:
9,55
